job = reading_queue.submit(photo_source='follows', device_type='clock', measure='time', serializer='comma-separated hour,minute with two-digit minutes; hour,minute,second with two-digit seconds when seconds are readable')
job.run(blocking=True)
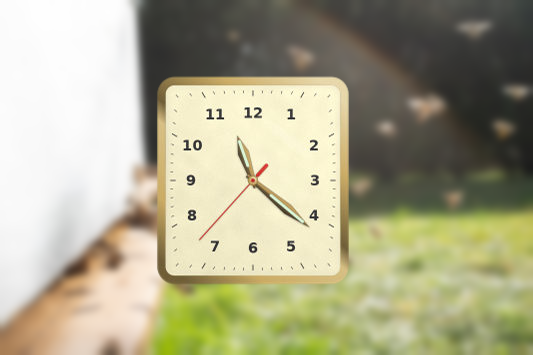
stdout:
11,21,37
